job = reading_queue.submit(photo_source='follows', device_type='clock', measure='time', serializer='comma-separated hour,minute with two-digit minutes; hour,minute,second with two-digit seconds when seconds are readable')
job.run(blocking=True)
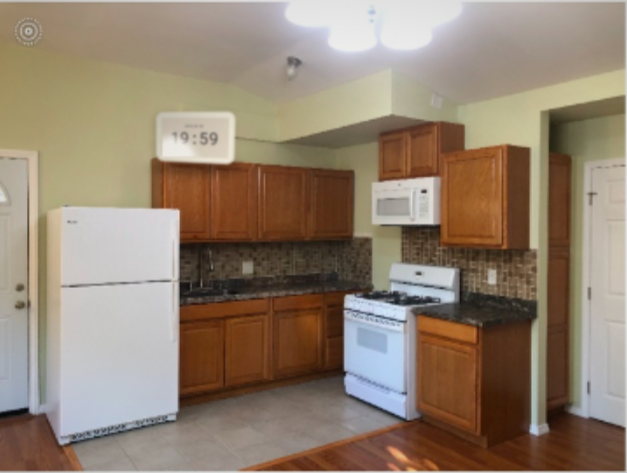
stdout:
19,59
